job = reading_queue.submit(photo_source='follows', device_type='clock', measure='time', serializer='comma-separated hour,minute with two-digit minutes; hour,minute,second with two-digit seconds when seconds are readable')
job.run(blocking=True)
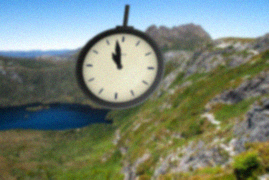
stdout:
10,58
